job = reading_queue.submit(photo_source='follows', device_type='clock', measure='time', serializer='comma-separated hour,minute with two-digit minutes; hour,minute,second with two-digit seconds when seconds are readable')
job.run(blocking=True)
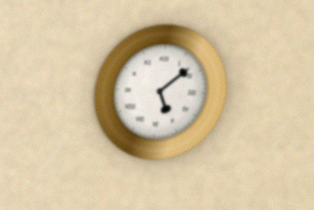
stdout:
5,08
